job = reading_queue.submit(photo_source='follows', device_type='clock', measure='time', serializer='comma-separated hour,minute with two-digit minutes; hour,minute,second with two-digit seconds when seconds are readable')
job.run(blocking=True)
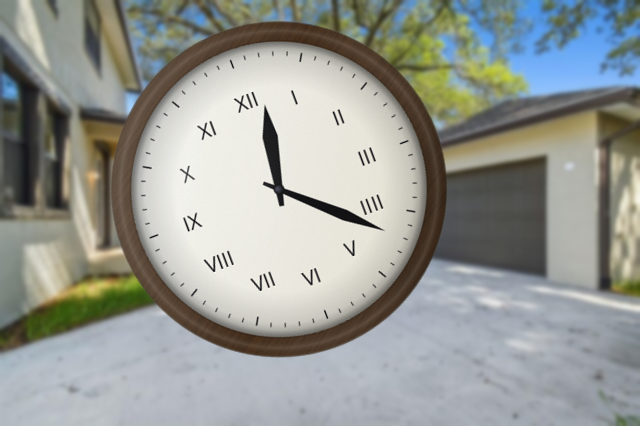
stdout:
12,22
